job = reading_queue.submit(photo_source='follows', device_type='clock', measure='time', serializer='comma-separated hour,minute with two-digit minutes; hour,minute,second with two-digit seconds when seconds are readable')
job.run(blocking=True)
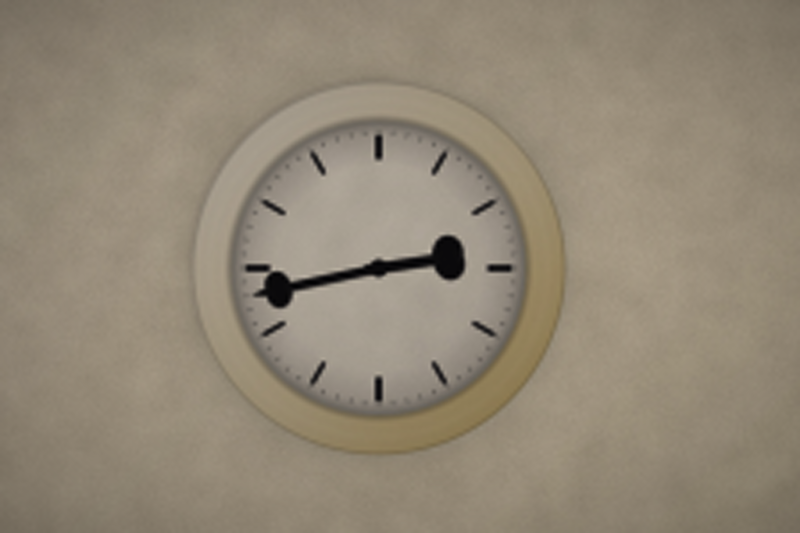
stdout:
2,43
